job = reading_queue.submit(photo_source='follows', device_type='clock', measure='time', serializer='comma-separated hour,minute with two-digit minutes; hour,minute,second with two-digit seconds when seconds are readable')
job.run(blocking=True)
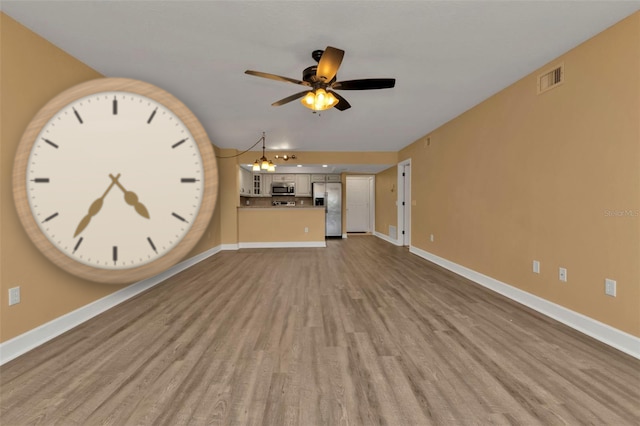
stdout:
4,36
